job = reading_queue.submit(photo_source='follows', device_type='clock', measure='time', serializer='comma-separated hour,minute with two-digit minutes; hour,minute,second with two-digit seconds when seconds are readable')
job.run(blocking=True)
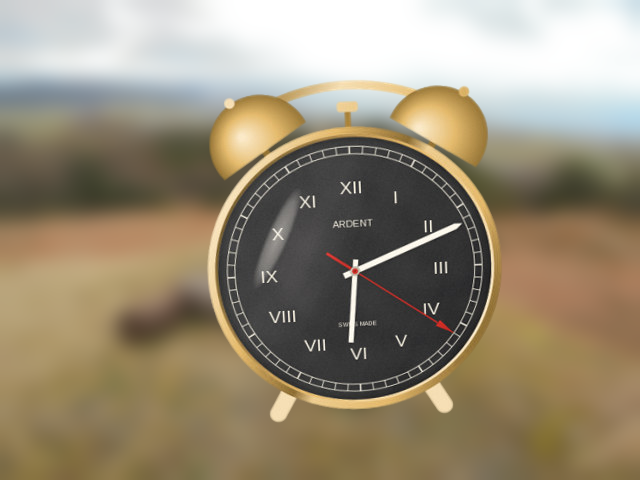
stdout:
6,11,21
